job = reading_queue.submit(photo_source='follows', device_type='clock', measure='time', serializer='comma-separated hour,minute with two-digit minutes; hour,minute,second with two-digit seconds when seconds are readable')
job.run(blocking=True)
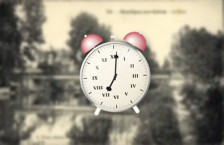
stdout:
7,01
